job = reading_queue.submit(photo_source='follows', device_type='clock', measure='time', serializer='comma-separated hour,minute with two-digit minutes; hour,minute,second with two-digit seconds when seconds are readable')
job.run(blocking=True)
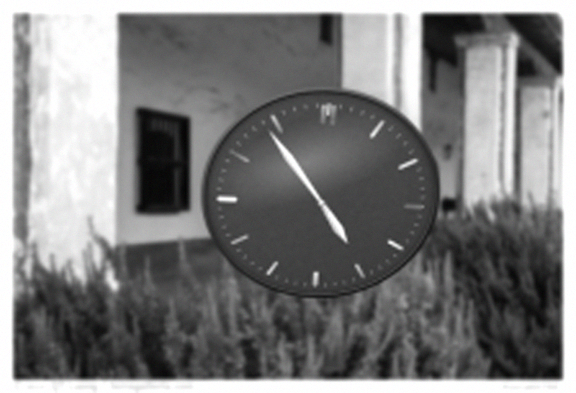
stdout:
4,54
